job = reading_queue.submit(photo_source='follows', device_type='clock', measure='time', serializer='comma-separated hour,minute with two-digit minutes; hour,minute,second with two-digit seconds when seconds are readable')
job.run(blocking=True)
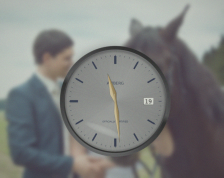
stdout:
11,29
